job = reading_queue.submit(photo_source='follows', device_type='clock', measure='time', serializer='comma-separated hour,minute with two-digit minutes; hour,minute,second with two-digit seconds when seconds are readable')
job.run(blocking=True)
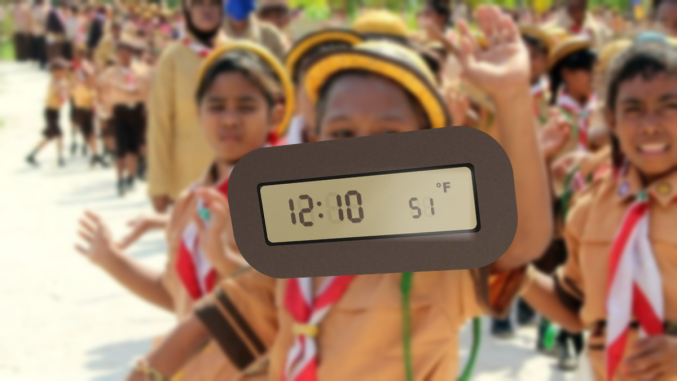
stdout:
12,10
